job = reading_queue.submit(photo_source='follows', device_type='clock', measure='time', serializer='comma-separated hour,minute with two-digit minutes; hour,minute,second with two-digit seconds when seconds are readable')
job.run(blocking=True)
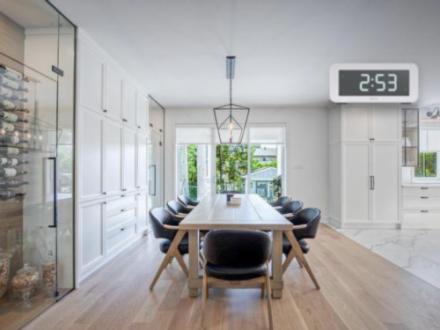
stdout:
2,53
